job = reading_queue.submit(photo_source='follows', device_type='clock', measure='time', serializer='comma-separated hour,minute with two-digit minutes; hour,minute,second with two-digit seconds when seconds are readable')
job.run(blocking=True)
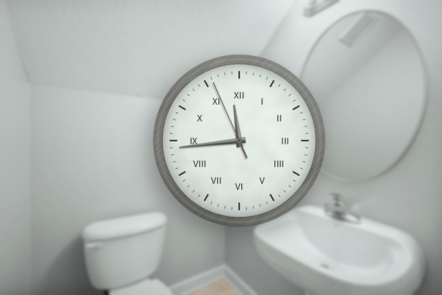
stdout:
11,43,56
